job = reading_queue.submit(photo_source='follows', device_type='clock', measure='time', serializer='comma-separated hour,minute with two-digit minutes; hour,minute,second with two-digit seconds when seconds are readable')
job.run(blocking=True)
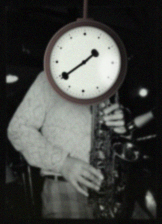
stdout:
1,39
